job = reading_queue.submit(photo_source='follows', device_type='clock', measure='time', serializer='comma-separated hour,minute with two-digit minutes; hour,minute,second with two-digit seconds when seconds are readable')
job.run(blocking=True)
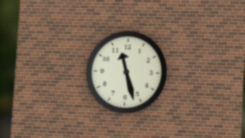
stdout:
11,27
